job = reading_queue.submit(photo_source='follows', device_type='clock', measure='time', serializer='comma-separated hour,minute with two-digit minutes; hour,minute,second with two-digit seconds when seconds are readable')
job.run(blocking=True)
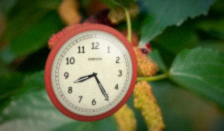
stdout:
8,25
